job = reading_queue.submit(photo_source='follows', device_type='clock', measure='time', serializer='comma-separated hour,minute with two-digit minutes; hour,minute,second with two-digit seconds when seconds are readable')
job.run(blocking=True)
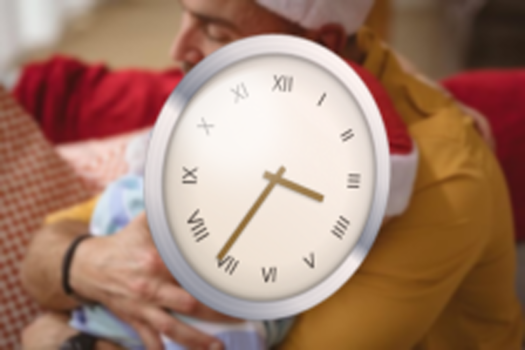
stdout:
3,36
